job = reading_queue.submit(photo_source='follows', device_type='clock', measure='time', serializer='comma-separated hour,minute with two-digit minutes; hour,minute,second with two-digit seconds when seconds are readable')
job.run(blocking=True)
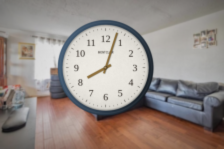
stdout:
8,03
